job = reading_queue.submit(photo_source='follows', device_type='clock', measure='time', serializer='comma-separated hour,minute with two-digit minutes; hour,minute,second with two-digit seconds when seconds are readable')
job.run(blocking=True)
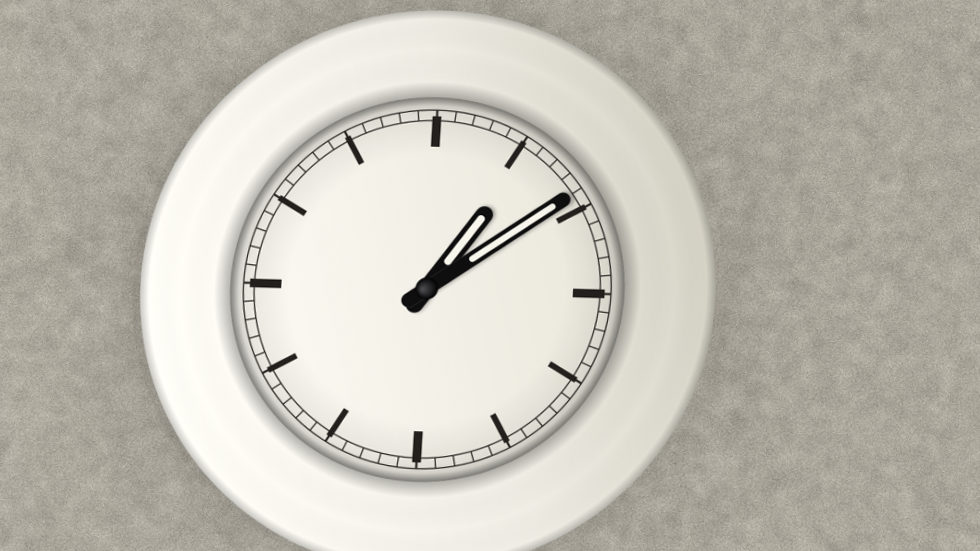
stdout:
1,09
